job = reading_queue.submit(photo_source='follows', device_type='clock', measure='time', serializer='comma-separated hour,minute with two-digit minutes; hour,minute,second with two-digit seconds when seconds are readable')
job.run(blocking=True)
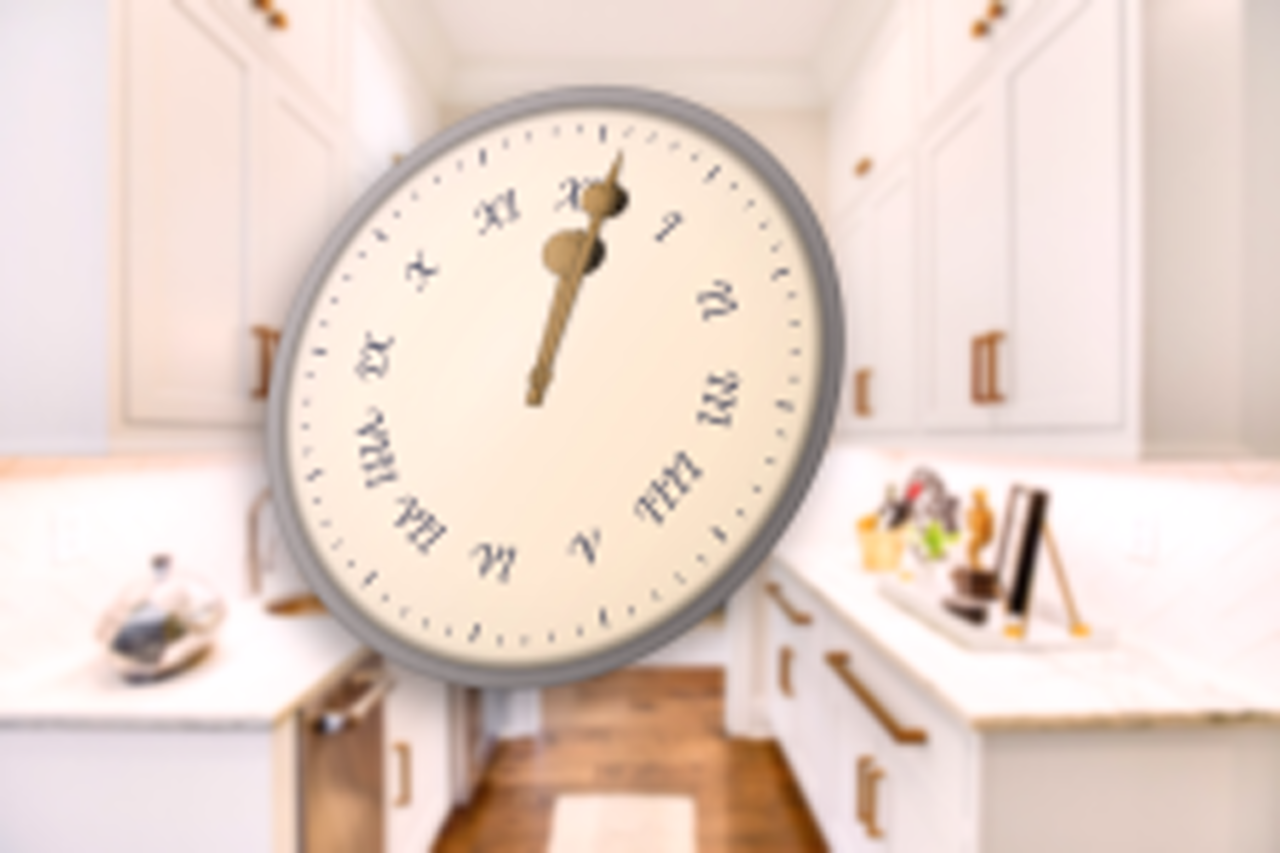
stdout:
12,01
